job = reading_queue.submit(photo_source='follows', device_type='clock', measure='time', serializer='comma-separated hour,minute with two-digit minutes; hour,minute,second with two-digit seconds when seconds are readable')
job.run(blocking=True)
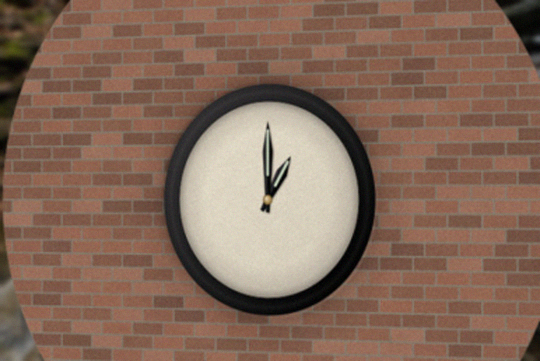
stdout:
1,00
